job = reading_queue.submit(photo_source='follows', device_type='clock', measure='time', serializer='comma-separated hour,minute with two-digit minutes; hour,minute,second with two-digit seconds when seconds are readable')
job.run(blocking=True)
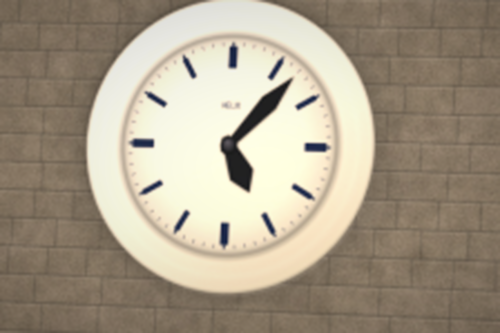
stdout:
5,07
